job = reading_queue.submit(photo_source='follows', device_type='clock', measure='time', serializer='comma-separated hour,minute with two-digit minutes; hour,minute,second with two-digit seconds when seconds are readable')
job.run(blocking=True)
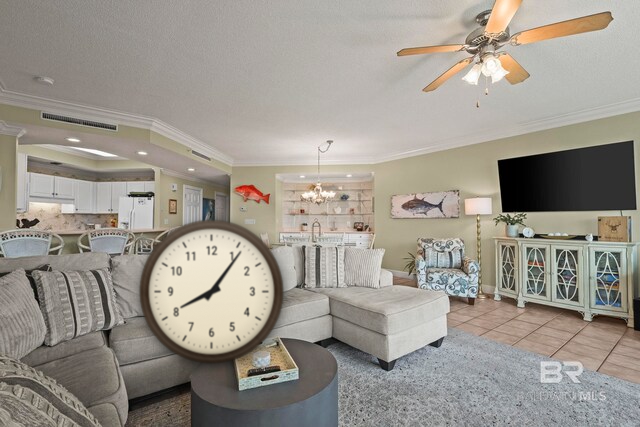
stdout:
8,06
